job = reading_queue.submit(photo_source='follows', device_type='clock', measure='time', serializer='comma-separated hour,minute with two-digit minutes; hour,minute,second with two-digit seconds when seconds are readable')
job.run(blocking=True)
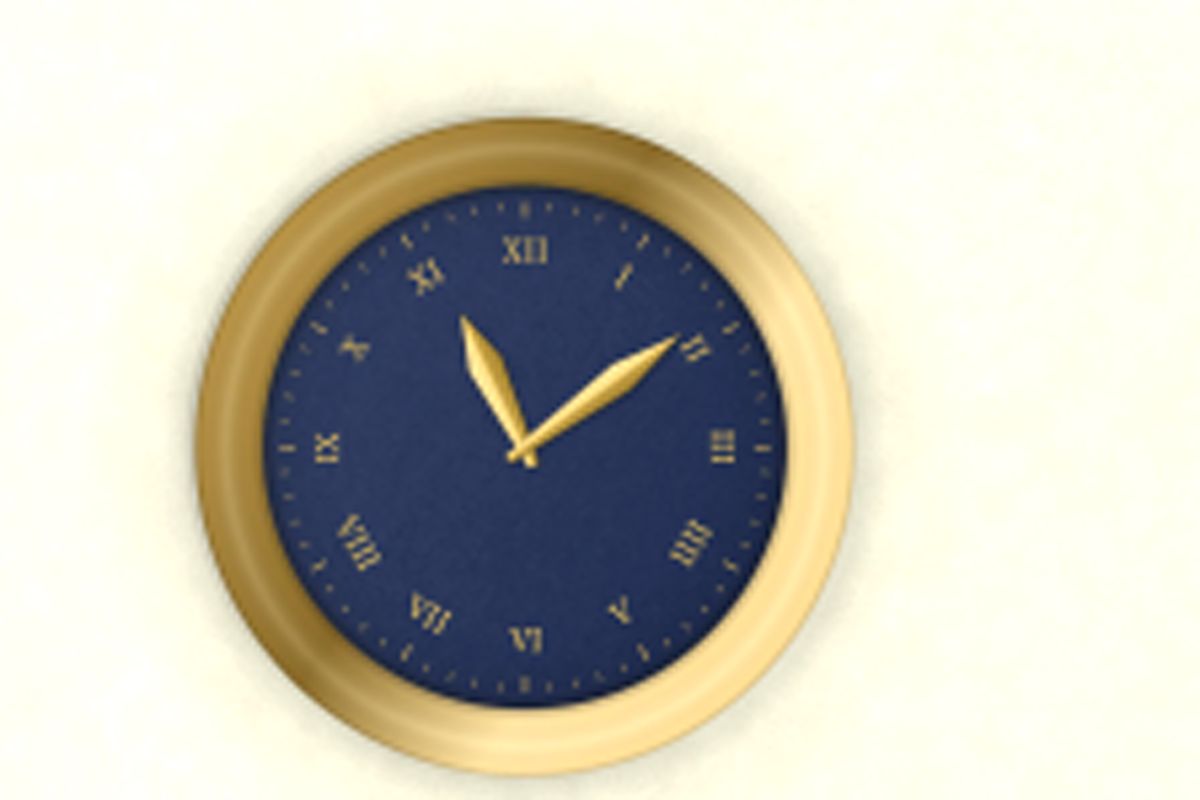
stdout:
11,09
